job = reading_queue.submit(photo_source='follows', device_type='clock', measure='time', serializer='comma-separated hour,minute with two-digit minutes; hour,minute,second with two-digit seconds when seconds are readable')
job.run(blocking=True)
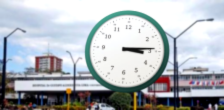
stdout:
3,14
